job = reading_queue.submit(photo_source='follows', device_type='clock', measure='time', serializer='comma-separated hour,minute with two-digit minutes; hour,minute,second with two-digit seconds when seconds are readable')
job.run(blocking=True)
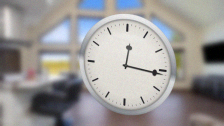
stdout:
12,16
